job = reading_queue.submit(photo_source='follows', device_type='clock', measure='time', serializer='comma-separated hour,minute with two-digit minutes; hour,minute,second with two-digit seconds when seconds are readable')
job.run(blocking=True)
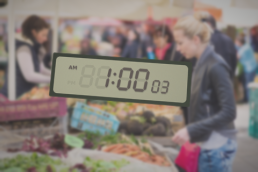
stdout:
1,00,03
